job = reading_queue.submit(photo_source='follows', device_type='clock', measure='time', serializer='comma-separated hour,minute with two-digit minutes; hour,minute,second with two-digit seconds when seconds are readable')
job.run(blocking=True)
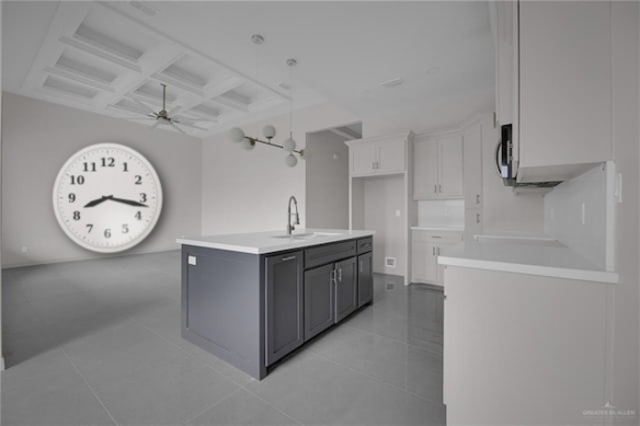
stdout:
8,17
